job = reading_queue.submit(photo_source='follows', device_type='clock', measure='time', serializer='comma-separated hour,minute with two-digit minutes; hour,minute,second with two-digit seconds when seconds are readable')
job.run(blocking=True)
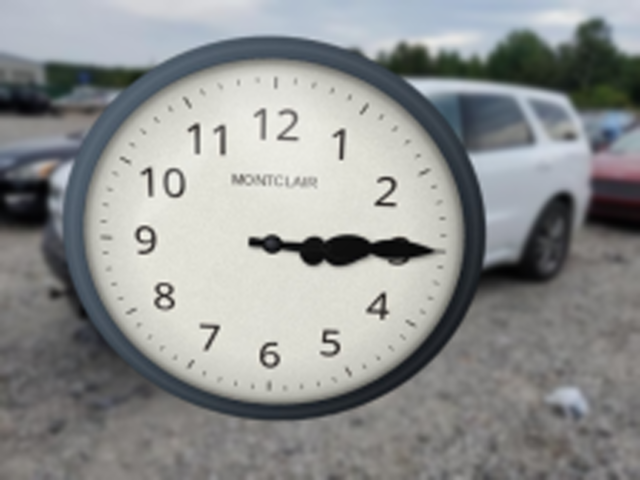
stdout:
3,15
